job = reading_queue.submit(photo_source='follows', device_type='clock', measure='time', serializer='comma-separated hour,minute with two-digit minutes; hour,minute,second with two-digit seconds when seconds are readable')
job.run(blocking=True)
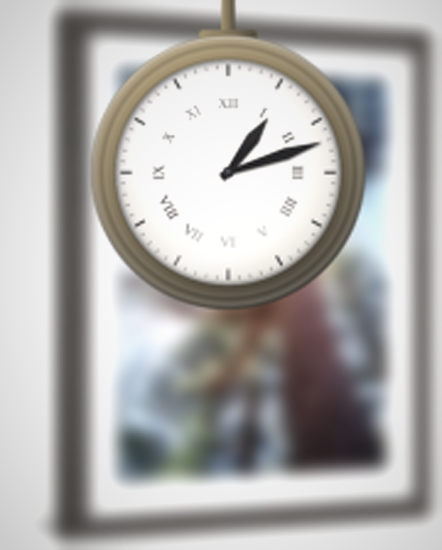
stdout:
1,12
